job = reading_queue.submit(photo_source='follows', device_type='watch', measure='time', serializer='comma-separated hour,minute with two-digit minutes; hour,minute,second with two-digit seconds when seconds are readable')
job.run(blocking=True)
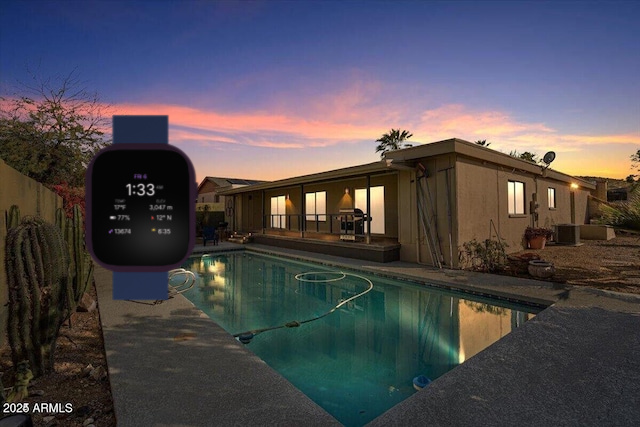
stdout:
1,33
